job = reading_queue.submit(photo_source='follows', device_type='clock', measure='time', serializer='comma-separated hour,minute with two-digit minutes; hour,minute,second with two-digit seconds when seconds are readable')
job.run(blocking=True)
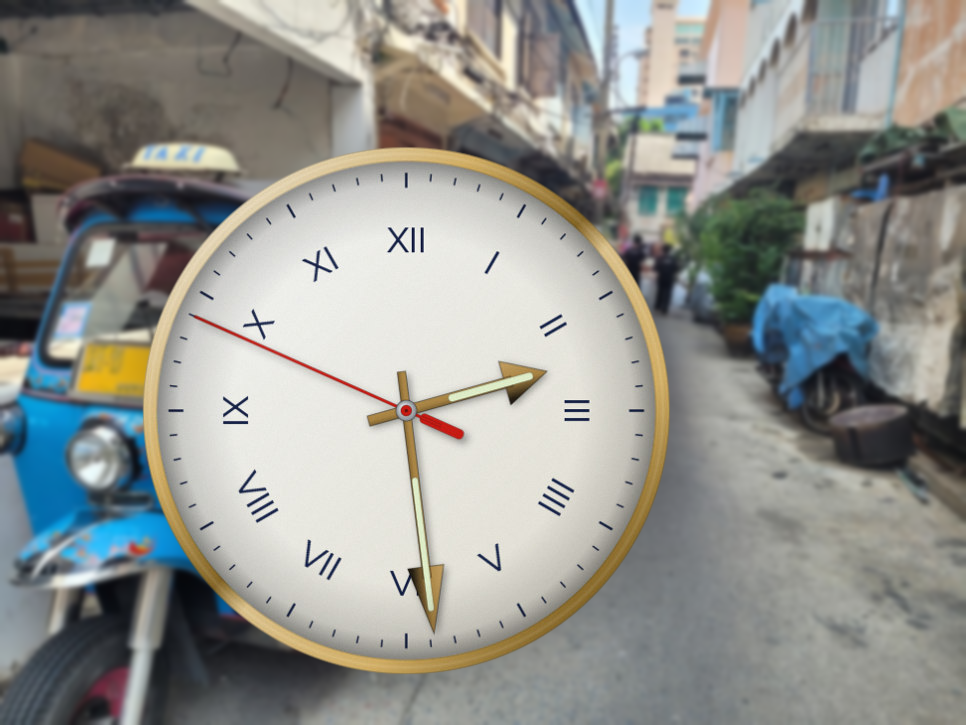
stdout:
2,28,49
